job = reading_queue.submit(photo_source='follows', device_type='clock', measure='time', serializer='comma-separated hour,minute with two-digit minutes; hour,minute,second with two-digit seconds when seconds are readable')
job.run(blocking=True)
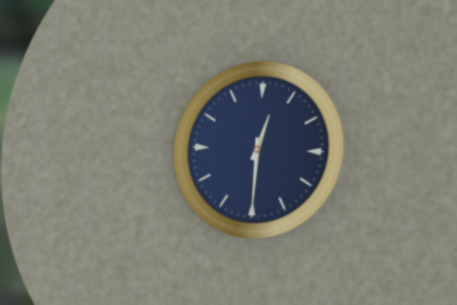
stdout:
12,30
